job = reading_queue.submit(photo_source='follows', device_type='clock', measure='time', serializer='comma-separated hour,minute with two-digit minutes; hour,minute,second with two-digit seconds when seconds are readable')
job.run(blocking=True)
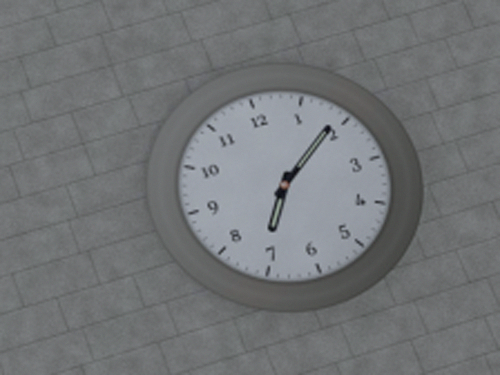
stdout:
7,09
